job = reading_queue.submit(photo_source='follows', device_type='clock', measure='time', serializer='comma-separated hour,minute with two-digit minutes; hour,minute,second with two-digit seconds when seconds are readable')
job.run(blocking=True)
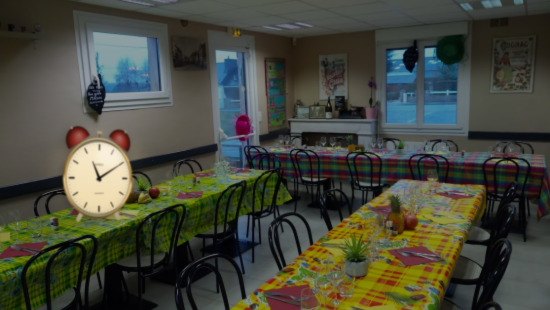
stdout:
11,10
